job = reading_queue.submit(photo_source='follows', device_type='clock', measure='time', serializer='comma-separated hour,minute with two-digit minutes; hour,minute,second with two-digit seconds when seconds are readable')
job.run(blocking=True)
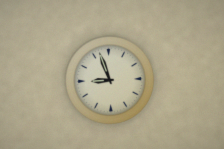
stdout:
8,57
